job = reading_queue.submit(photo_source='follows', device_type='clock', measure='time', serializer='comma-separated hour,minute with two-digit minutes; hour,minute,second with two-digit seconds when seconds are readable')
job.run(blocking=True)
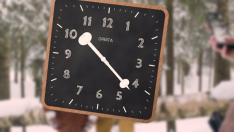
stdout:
10,22
